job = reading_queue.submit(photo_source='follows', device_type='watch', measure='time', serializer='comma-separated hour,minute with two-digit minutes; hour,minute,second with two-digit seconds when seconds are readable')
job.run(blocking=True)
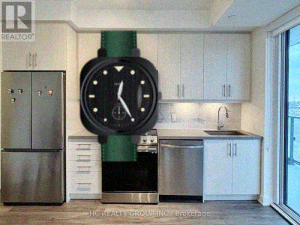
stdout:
12,25
